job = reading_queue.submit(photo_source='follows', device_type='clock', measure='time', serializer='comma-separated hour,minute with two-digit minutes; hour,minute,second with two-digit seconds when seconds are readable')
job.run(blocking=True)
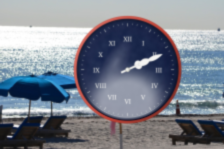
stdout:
2,11
